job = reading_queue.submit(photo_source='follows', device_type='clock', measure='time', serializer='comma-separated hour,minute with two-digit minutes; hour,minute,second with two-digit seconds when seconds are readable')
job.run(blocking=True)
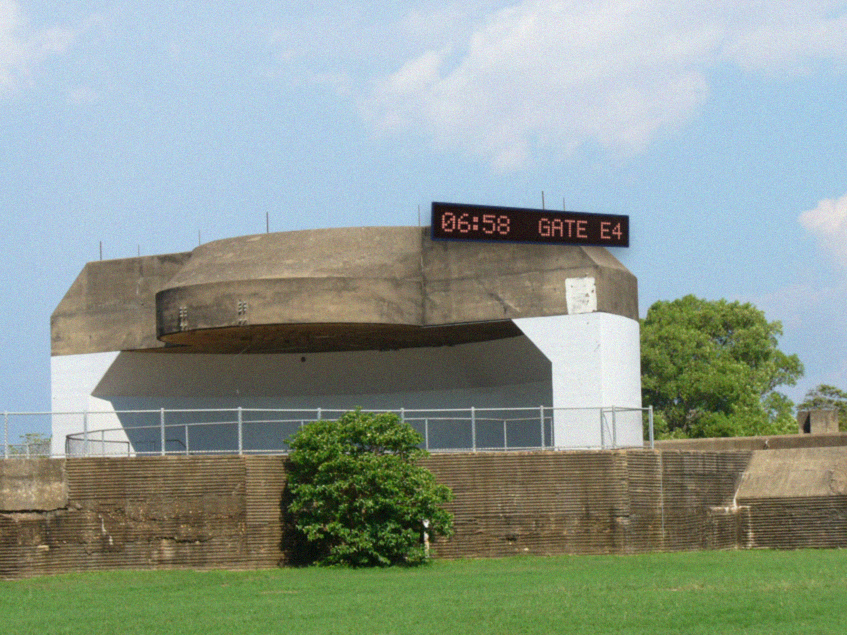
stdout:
6,58
